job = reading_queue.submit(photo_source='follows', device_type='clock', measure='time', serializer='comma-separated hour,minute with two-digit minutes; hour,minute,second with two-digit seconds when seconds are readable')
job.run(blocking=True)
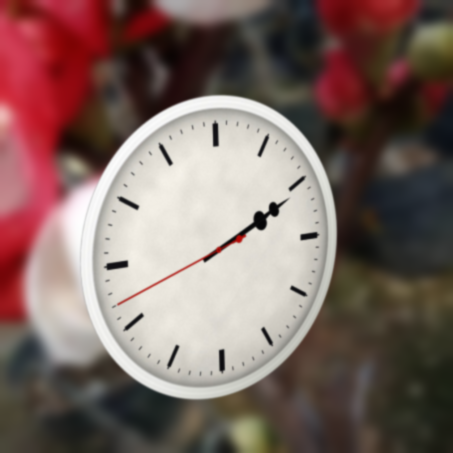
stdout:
2,10,42
